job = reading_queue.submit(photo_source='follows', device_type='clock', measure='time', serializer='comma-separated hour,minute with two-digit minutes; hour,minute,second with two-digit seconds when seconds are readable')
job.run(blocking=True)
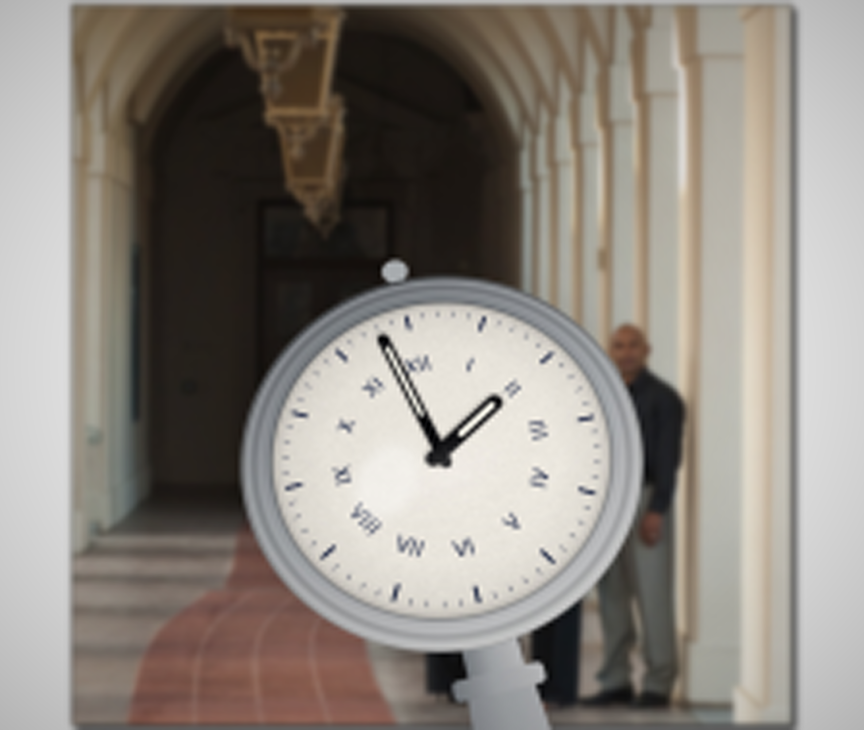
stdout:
1,58
